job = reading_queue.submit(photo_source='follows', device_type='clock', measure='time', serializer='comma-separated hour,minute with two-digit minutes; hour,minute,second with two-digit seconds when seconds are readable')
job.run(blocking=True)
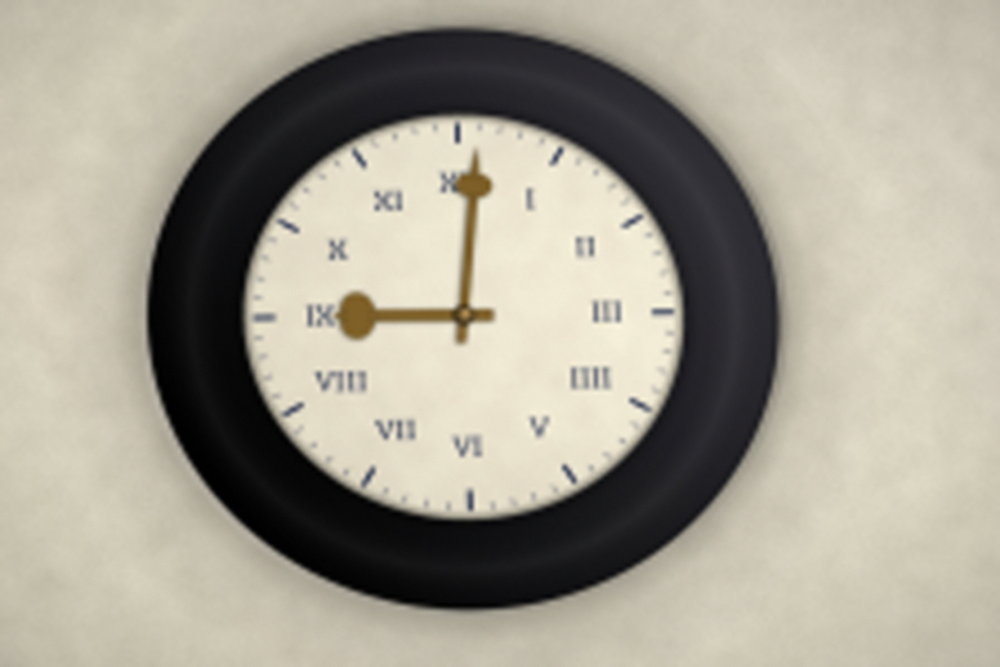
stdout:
9,01
